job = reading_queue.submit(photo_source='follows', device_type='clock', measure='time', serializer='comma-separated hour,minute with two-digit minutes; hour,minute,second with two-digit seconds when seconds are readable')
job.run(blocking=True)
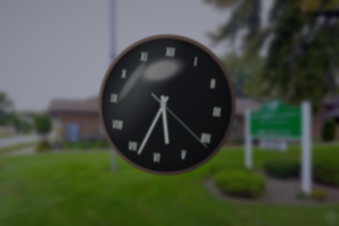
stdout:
5,33,21
